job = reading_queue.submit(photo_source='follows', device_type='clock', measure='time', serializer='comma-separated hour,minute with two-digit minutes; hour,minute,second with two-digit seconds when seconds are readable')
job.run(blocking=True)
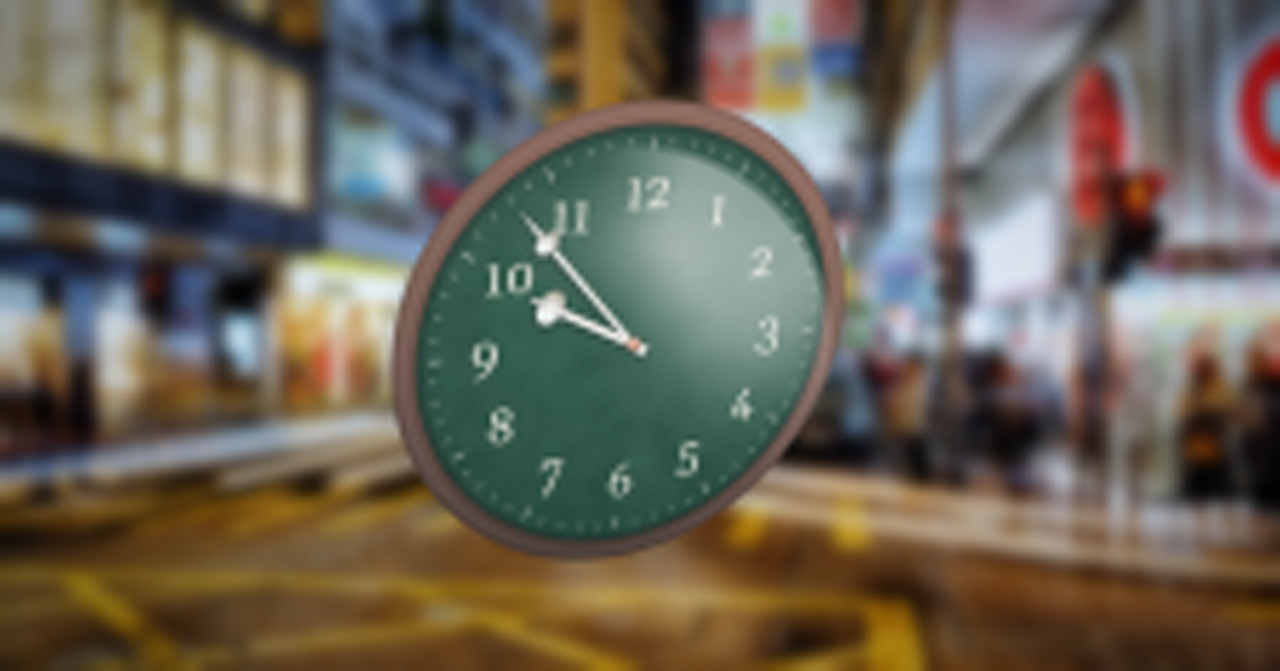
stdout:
9,53
